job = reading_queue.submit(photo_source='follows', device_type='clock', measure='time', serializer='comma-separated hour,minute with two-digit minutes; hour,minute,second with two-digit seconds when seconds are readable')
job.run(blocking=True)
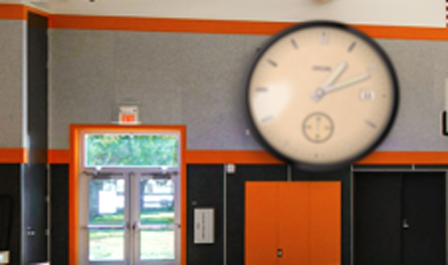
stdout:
1,11
